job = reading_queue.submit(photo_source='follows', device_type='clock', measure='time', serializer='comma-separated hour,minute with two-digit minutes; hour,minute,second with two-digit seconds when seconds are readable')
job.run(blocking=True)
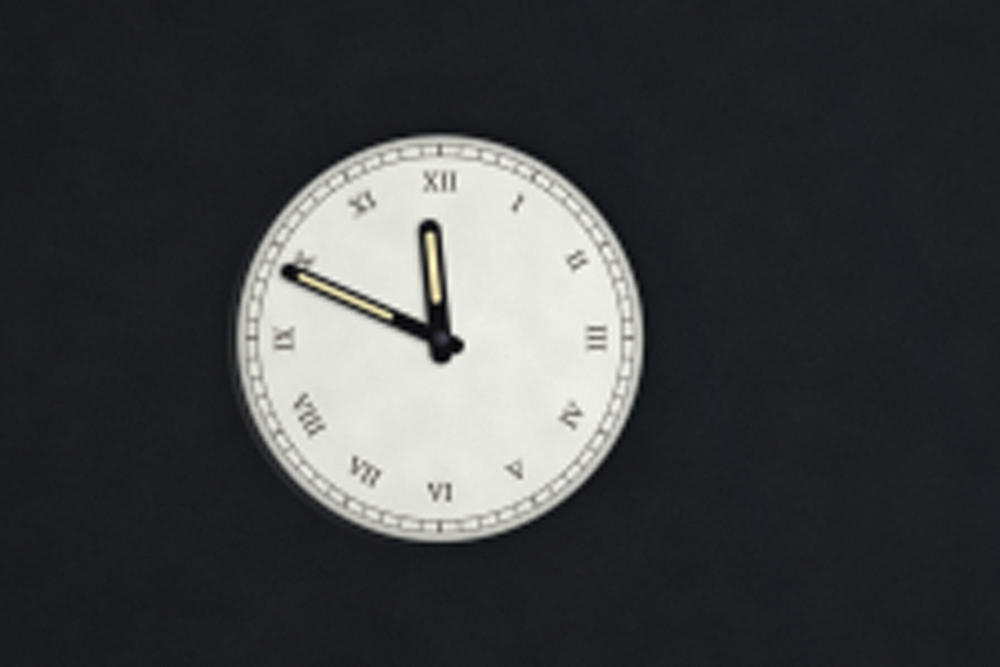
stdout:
11,49
